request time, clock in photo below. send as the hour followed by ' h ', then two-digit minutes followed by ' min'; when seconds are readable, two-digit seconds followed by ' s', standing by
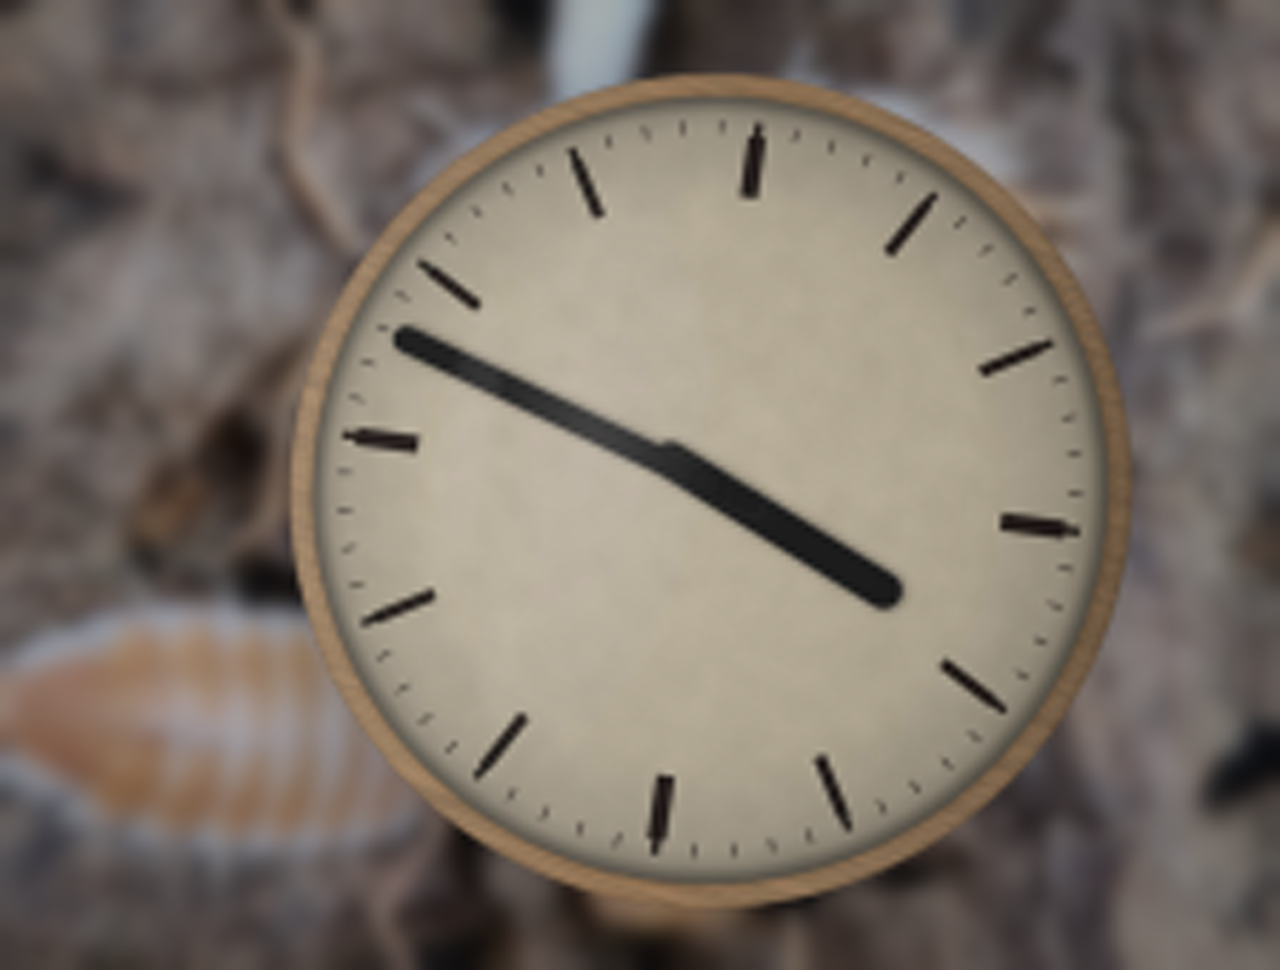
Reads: 3 h 48 min
